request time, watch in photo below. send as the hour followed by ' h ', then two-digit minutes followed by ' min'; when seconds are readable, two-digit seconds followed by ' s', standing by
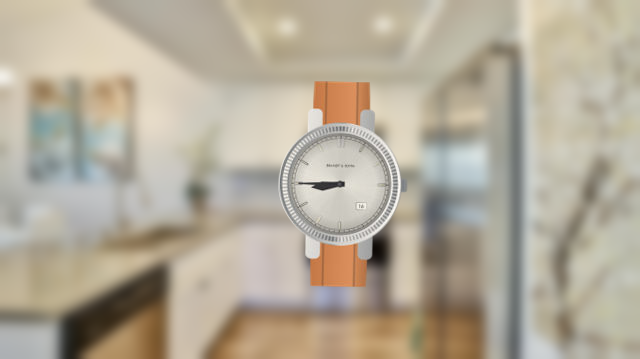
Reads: 8 h 45 min
